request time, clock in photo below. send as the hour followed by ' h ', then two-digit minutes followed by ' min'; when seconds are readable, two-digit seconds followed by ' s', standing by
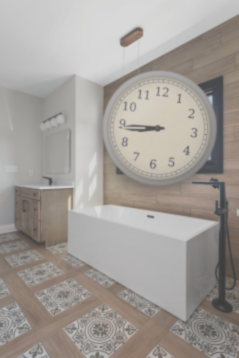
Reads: 8 h 44 min
